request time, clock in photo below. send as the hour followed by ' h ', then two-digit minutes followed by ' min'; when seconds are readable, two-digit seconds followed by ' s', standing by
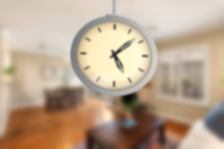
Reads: 5 h 08 min
